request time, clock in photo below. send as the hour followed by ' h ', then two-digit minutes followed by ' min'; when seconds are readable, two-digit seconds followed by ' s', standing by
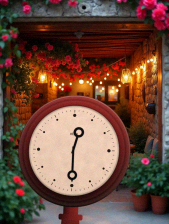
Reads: 12 h 30 min
